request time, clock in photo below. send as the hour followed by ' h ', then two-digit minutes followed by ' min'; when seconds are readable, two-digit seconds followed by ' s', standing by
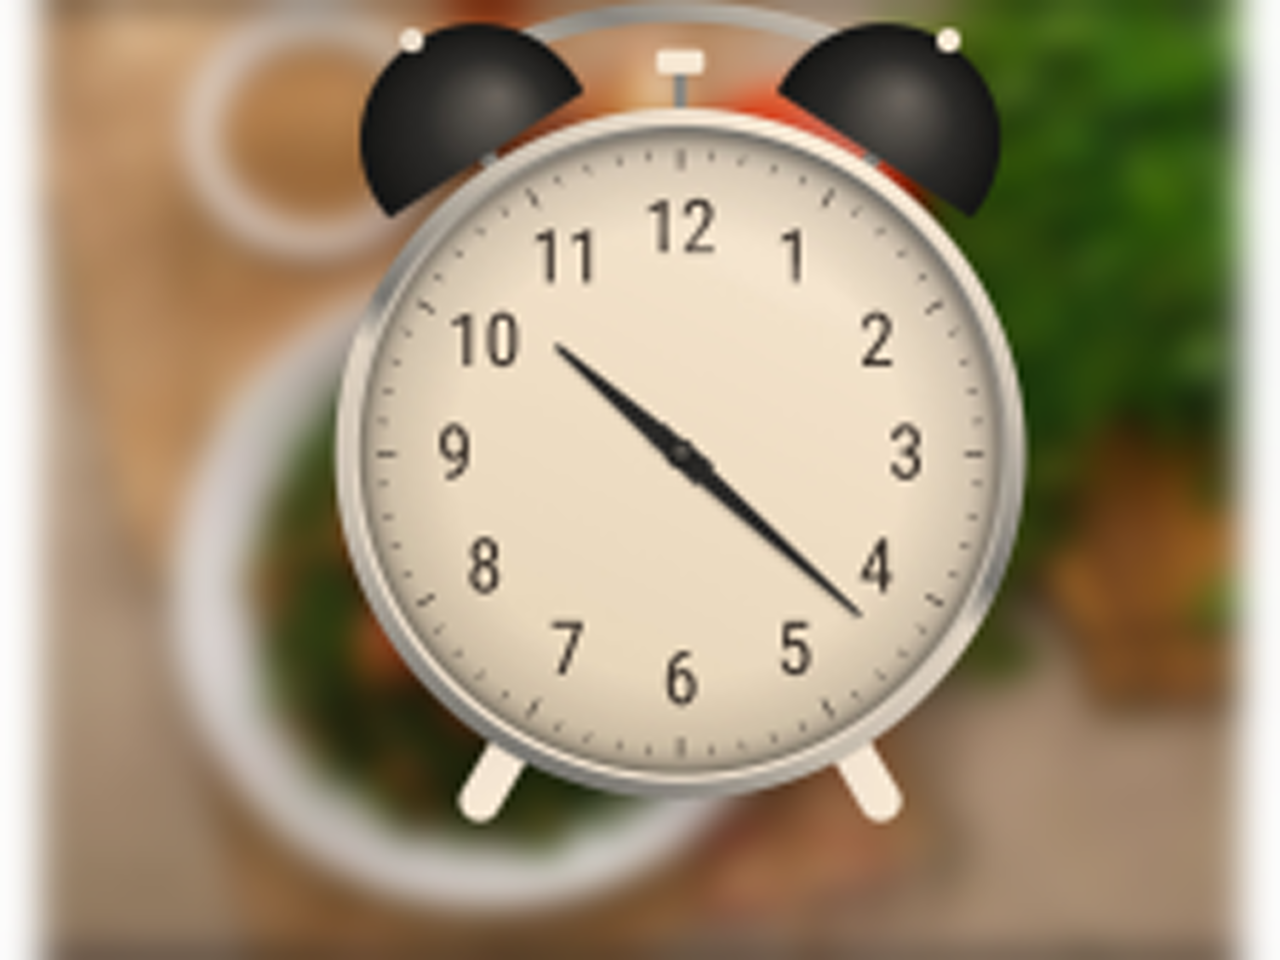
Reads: 10 h 22 min
